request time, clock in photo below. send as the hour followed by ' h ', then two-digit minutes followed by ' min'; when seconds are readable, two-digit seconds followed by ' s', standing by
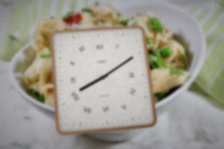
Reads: 8 h 10 min
